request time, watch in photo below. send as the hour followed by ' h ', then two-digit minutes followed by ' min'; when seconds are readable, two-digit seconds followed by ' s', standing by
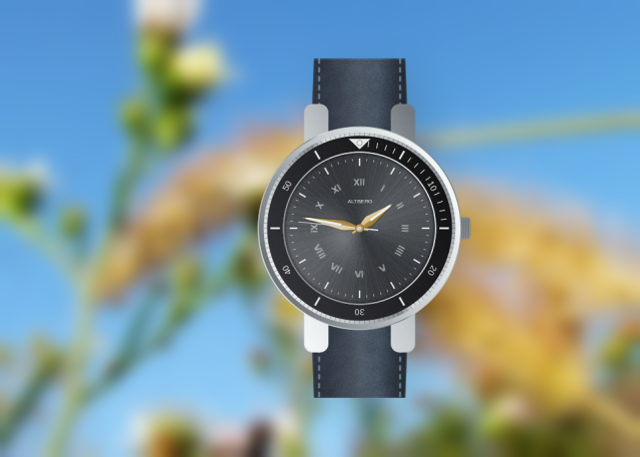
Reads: 1 h 46 min 46 s
